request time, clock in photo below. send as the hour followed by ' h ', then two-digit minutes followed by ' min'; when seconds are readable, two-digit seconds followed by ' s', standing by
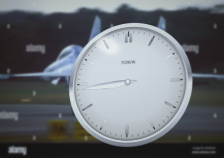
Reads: 8 h 44 min
